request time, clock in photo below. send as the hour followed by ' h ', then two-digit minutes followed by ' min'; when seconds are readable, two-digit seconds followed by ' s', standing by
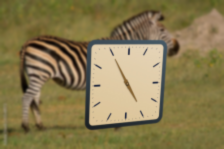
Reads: 4 h 55 min
